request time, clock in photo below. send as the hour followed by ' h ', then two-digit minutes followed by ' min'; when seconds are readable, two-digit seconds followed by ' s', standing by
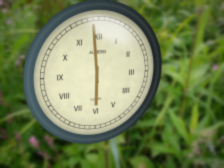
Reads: 5 h 59 min
